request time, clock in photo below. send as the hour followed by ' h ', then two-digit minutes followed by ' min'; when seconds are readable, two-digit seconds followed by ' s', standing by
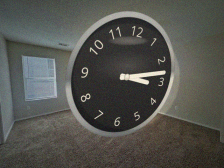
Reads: 3 h 13 min
